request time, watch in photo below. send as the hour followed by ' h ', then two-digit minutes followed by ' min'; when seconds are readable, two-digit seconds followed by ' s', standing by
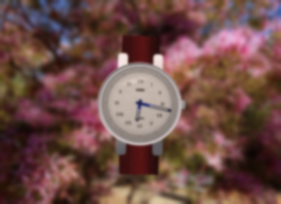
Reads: 6 h 17 min
